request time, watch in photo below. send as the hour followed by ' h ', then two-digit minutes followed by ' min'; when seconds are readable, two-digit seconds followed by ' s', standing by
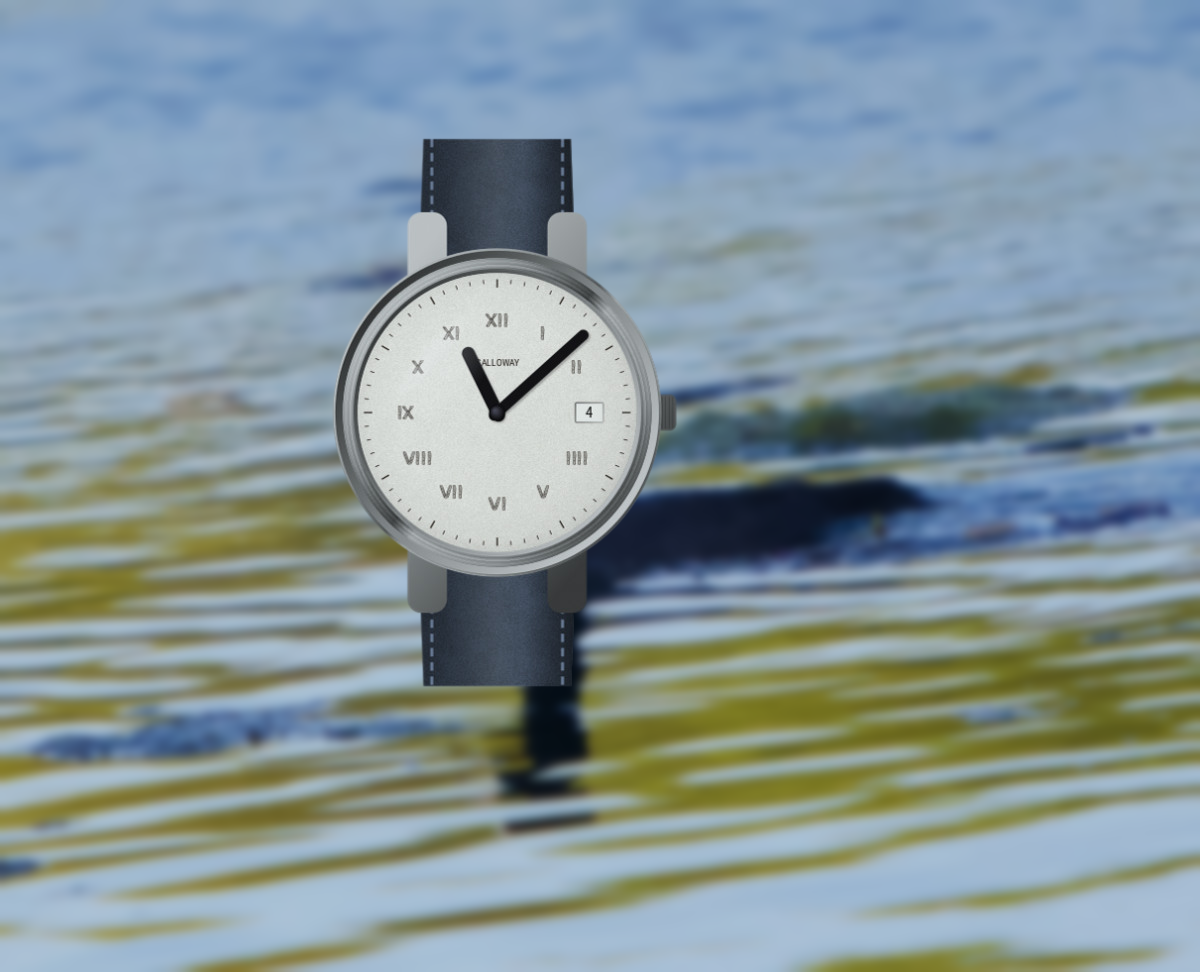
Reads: 11 h 08 min
